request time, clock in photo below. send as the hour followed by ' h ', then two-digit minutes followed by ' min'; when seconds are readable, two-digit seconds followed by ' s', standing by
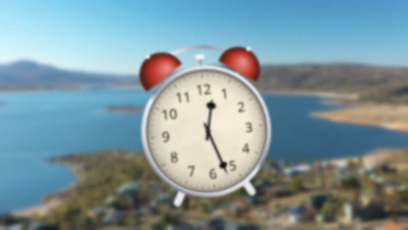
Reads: 12 h 27 min
